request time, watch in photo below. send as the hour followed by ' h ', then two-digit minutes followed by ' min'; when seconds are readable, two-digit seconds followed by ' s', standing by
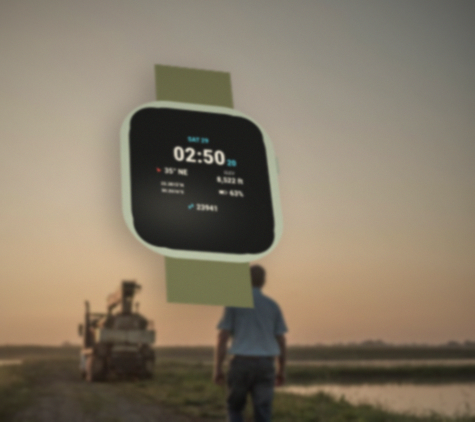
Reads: 2 h 50 min
